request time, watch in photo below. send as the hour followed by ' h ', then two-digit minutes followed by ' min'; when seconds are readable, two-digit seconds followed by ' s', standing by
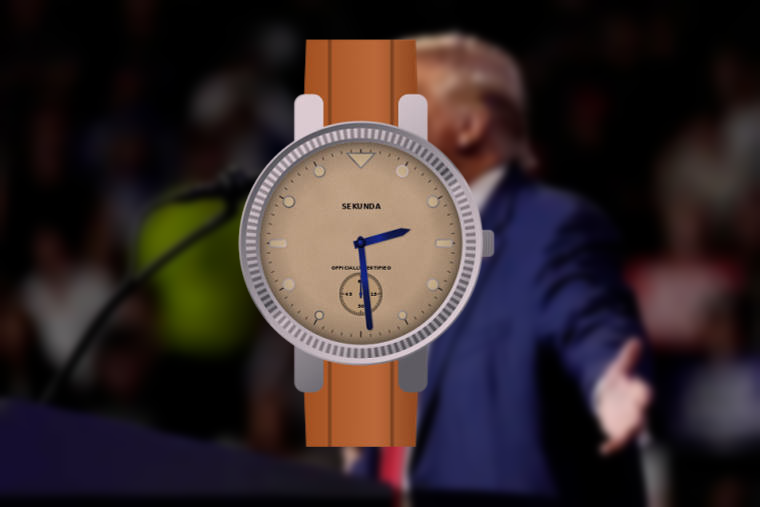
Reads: 2 h 29 min
